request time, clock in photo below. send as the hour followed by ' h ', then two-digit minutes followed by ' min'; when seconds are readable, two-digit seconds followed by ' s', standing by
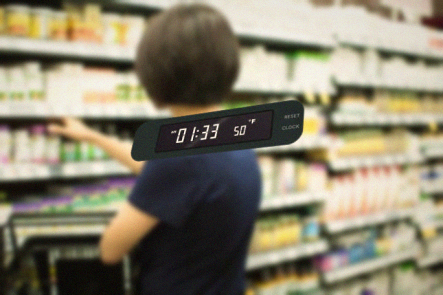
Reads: 1 h 33 min
